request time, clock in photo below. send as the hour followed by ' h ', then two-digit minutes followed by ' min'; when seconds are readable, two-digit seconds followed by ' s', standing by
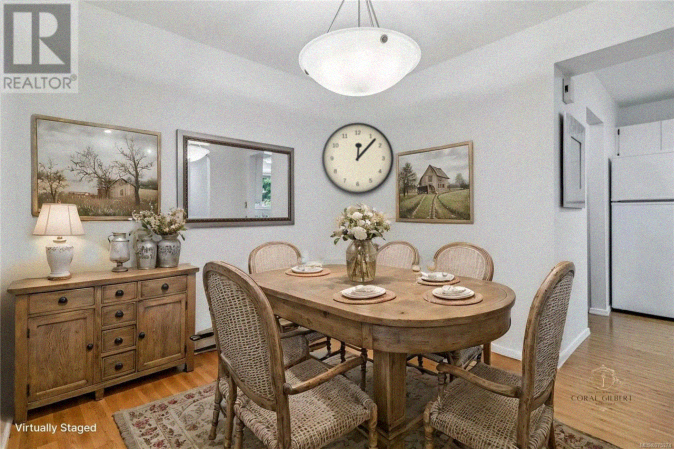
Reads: 12 h 07 min
